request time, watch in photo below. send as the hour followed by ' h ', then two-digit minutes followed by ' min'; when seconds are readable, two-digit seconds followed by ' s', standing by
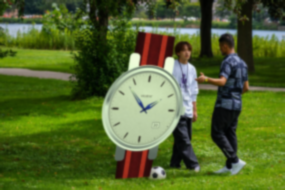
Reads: 1 h 53 min
